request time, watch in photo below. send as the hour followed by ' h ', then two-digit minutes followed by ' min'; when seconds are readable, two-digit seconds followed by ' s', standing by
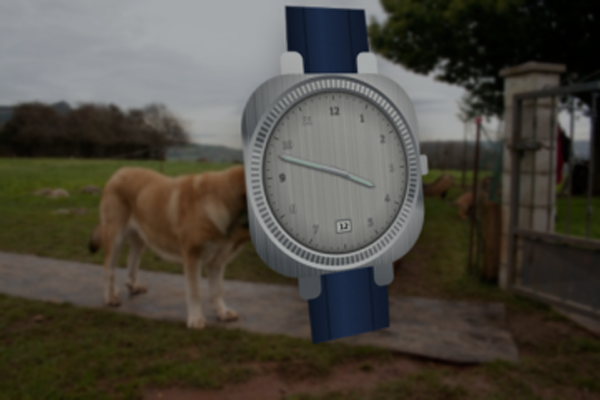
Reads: 3 h 48 min
